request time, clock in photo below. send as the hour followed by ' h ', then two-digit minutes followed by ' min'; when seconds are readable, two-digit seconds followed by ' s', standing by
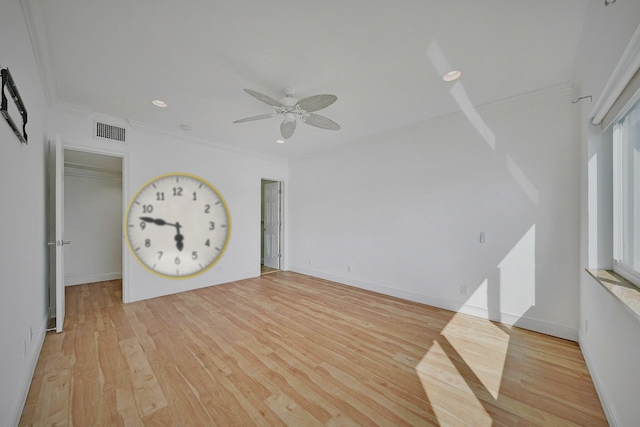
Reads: 5 h 47 min
